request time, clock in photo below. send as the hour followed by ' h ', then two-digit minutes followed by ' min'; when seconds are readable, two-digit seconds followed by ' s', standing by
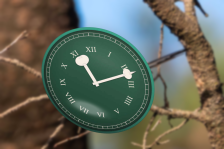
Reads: 11 h 12 min
